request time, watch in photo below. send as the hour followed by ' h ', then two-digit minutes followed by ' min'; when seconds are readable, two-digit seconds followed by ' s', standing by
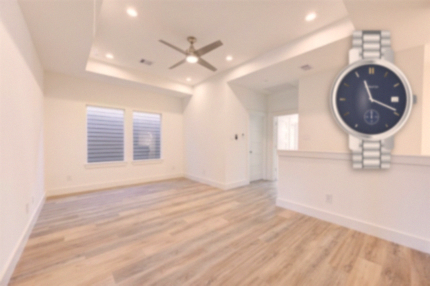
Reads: 11 h 19 min
